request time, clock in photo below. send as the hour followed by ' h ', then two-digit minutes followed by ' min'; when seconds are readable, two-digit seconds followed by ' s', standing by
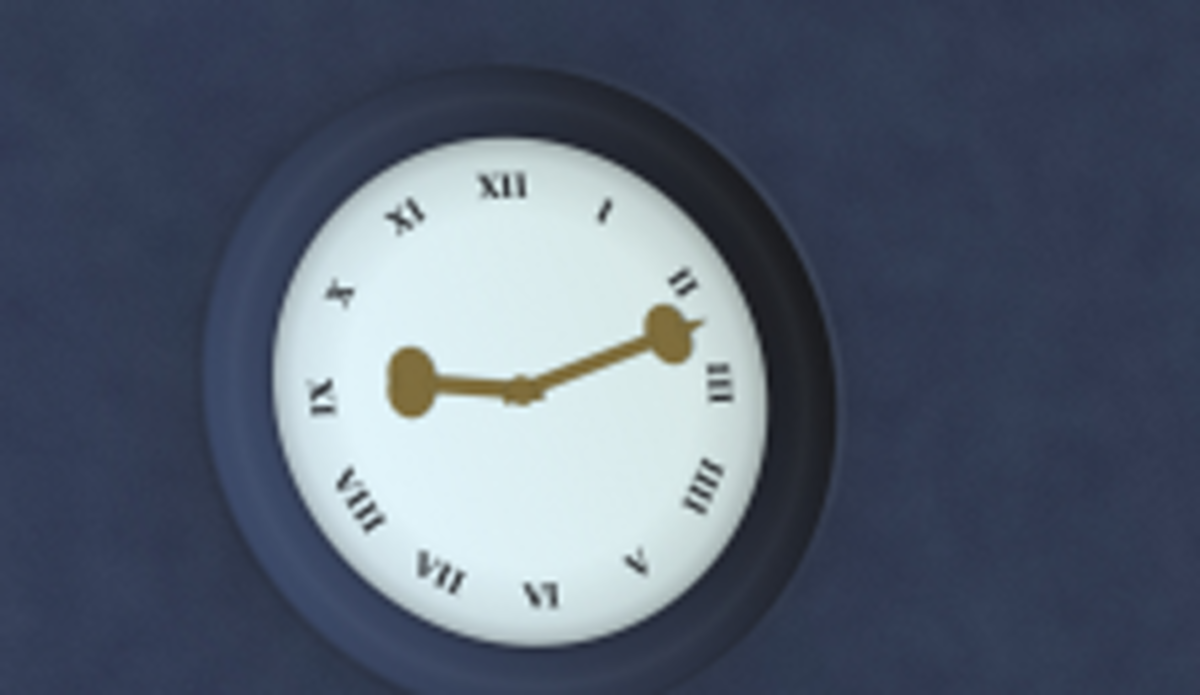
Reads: 9 h 12 min
